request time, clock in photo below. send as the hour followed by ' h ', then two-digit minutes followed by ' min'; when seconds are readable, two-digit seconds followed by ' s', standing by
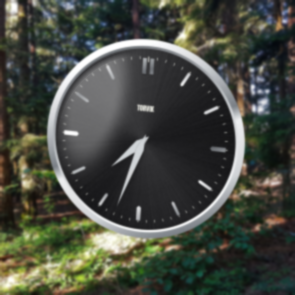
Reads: 7 h 33 min
